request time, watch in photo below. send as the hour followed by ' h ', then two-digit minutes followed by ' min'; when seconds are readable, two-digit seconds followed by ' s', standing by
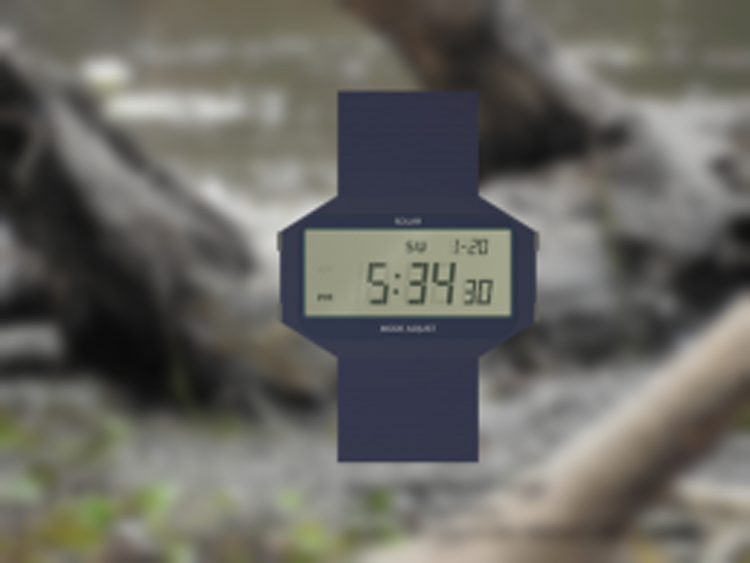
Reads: 5 h 34 min 30 s
